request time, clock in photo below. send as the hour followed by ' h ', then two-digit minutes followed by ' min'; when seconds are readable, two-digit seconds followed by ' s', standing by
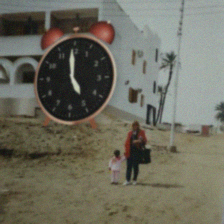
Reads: 4 h 59 min
